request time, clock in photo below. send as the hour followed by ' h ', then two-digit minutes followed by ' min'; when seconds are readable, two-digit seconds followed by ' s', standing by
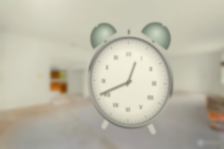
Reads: 12 h 41 min
